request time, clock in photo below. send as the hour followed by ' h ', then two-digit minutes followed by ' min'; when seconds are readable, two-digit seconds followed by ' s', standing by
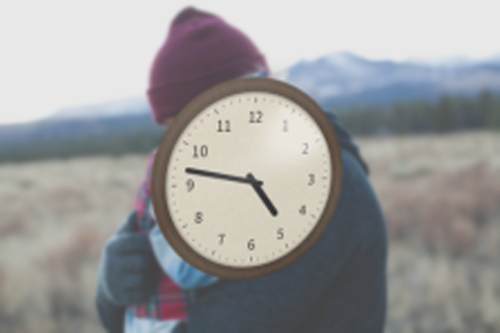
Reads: 4 h 47 min
